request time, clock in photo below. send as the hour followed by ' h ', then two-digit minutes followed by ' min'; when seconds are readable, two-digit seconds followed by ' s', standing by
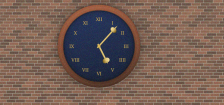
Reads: 5 h 07 min
